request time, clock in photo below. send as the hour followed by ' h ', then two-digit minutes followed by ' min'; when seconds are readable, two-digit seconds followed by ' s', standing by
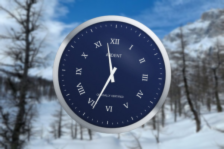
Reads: 11 h 34 min
